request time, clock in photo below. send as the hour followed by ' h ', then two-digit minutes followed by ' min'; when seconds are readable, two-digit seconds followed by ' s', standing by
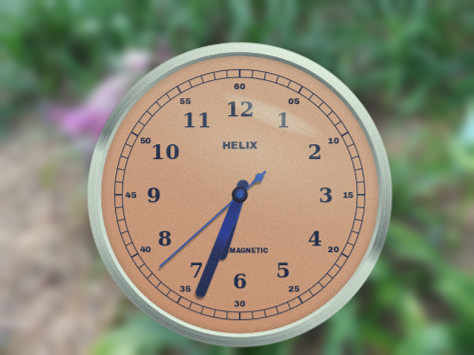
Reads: 6 h 33 min 38 s
